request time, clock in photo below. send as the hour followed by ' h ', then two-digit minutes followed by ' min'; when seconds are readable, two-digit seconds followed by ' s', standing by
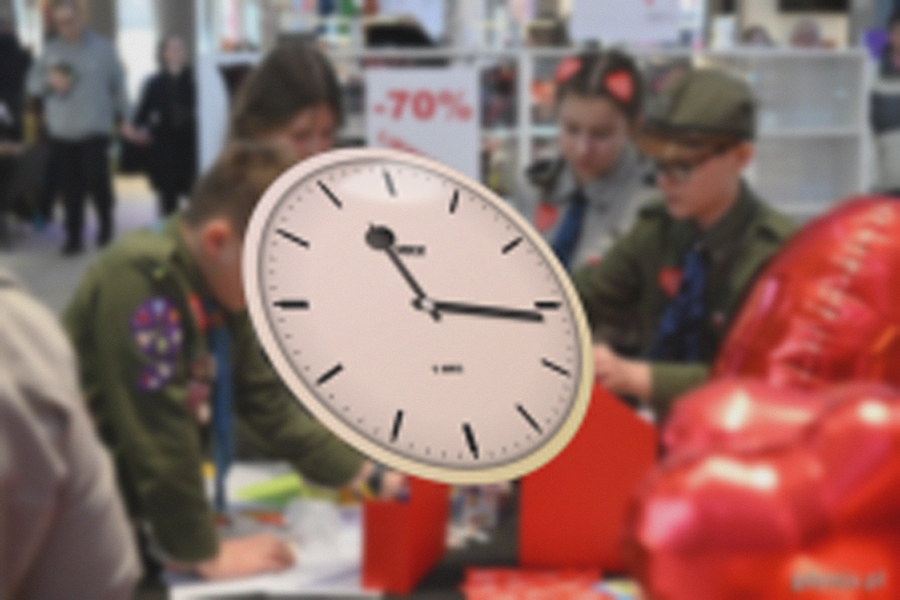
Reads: 11 h 16 min
